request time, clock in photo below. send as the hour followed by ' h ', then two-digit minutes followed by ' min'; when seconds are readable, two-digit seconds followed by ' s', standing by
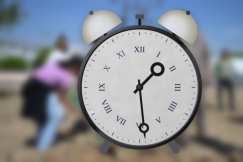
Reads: 1 h 29 min
